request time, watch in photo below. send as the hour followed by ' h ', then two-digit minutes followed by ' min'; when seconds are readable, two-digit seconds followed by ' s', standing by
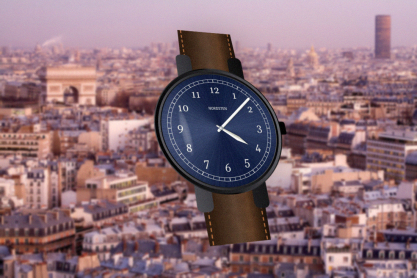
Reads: 4 h 08 min
